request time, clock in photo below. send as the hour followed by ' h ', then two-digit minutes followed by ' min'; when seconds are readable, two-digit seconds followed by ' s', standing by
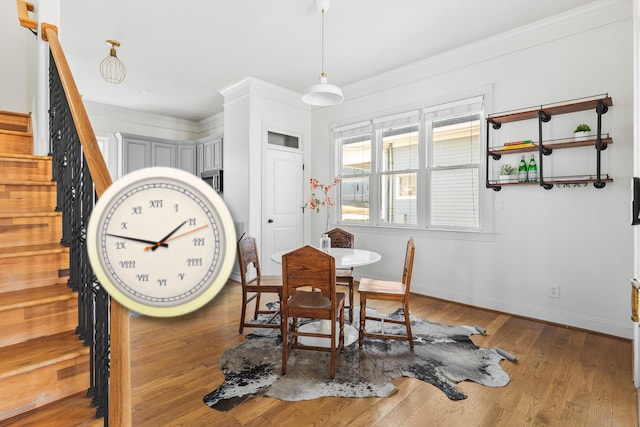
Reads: 1 h 47 min 12 s
